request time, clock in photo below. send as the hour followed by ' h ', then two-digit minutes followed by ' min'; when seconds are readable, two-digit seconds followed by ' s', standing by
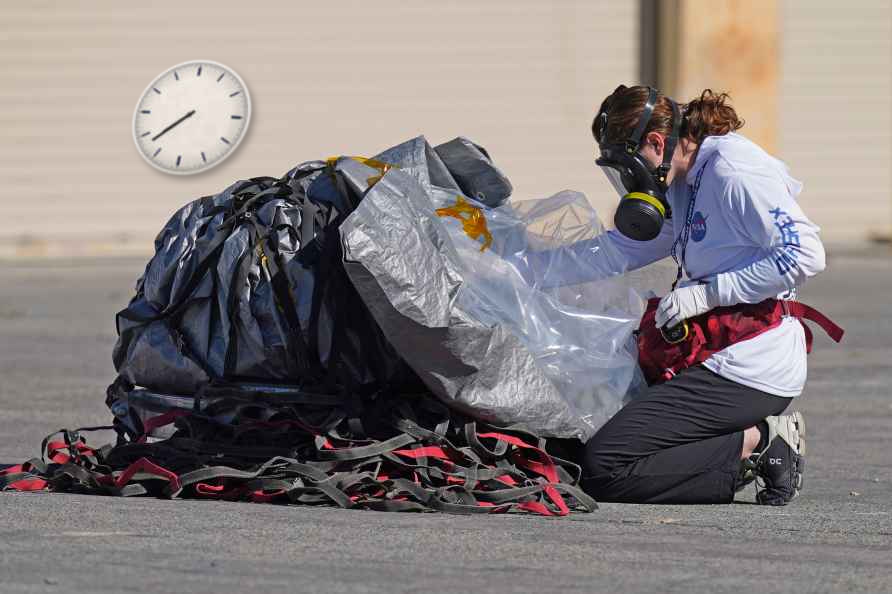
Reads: 7 h 38 min
